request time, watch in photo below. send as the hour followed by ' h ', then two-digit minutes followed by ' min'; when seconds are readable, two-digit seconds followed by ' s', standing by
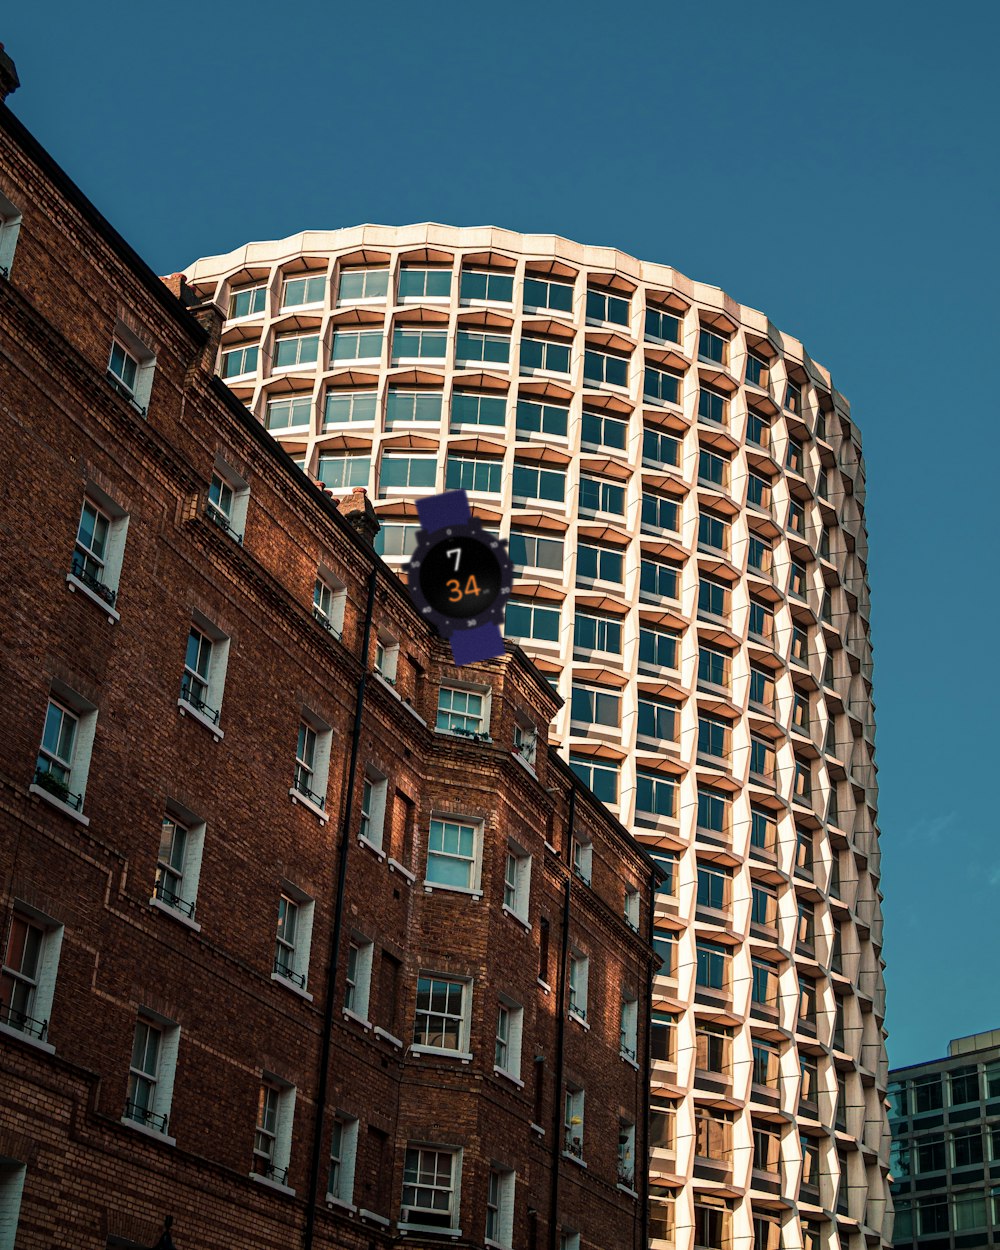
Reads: 7 h 34 min
